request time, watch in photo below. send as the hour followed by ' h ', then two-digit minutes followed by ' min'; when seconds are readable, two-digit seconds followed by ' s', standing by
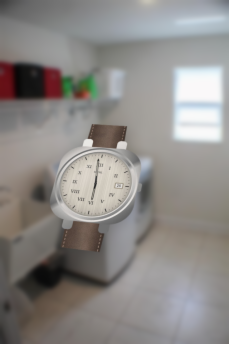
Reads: 5 h 59 min
